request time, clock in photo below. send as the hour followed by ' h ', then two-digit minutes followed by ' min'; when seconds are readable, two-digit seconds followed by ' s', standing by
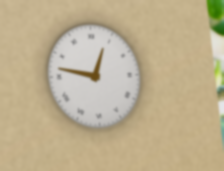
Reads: 12 h 47 min
